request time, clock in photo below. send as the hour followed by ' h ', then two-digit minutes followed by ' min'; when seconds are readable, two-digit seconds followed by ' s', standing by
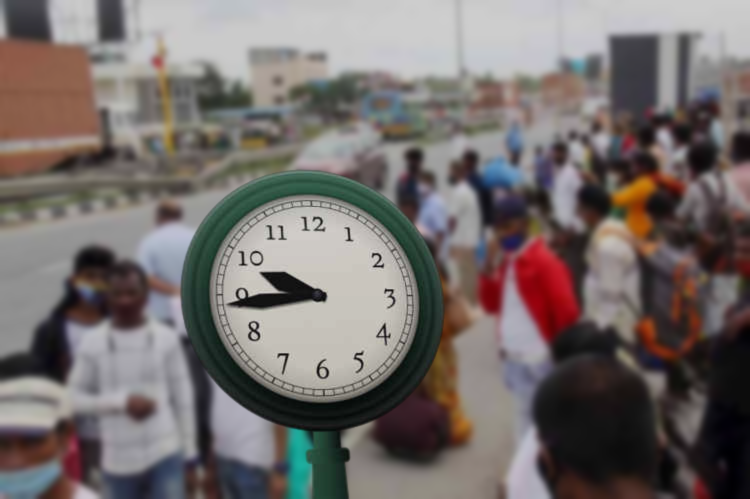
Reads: 9 h 44 min
